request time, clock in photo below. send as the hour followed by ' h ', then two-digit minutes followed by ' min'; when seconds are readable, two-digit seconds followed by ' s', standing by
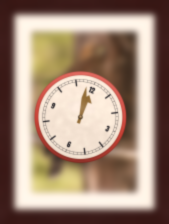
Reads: 11 h 58 min
